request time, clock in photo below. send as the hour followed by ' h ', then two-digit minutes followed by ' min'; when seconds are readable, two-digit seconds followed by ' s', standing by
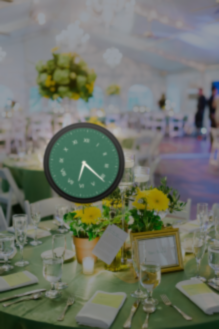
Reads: 6 h 21 min
